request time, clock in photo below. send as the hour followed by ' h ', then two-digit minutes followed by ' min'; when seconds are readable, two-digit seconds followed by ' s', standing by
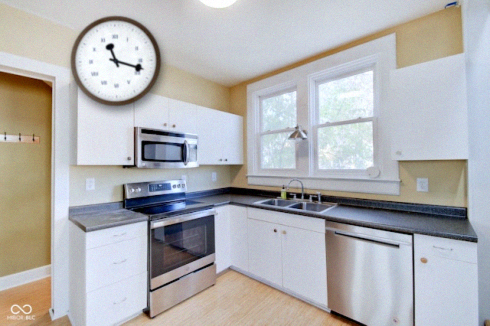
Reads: 11 h 18 min
